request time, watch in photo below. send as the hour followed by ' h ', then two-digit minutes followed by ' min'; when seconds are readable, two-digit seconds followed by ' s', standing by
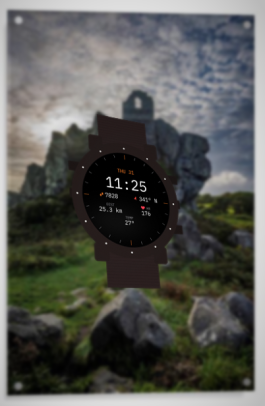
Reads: 11 h 25 min
